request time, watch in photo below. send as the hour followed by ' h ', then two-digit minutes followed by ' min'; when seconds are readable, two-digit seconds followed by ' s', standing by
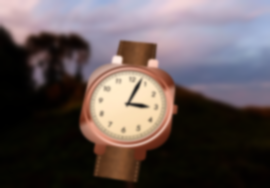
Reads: 3 h 03 min
